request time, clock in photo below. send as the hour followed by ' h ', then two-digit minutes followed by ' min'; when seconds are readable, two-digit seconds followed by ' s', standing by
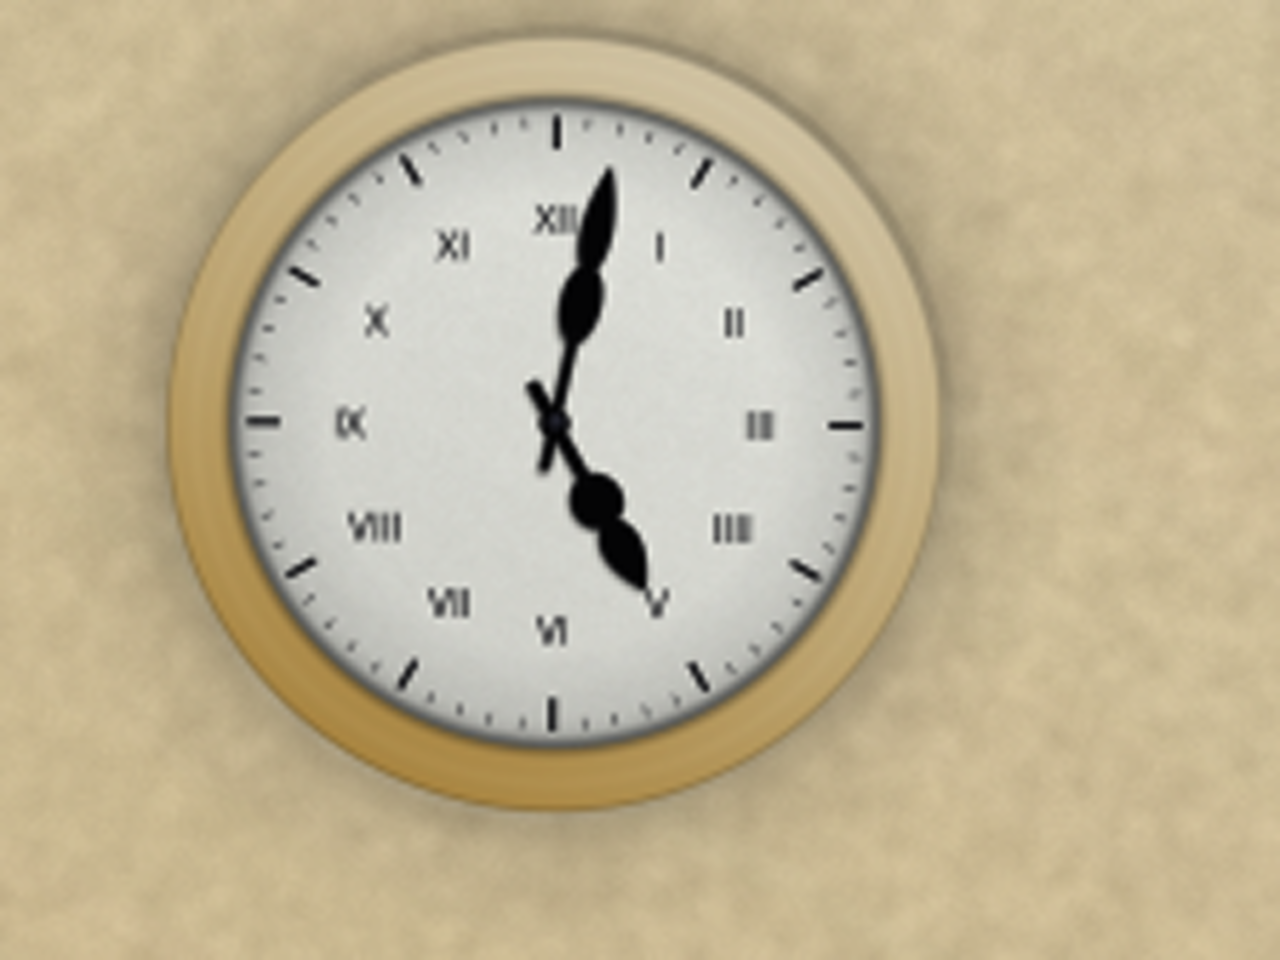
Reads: 5 h 02 min
